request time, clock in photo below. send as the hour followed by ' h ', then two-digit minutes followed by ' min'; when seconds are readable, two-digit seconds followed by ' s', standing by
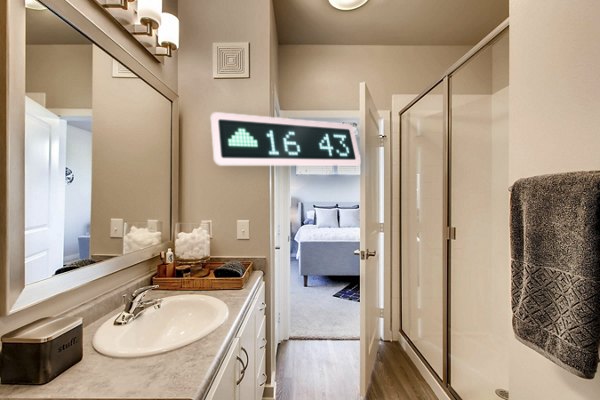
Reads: 16 h 43 min
